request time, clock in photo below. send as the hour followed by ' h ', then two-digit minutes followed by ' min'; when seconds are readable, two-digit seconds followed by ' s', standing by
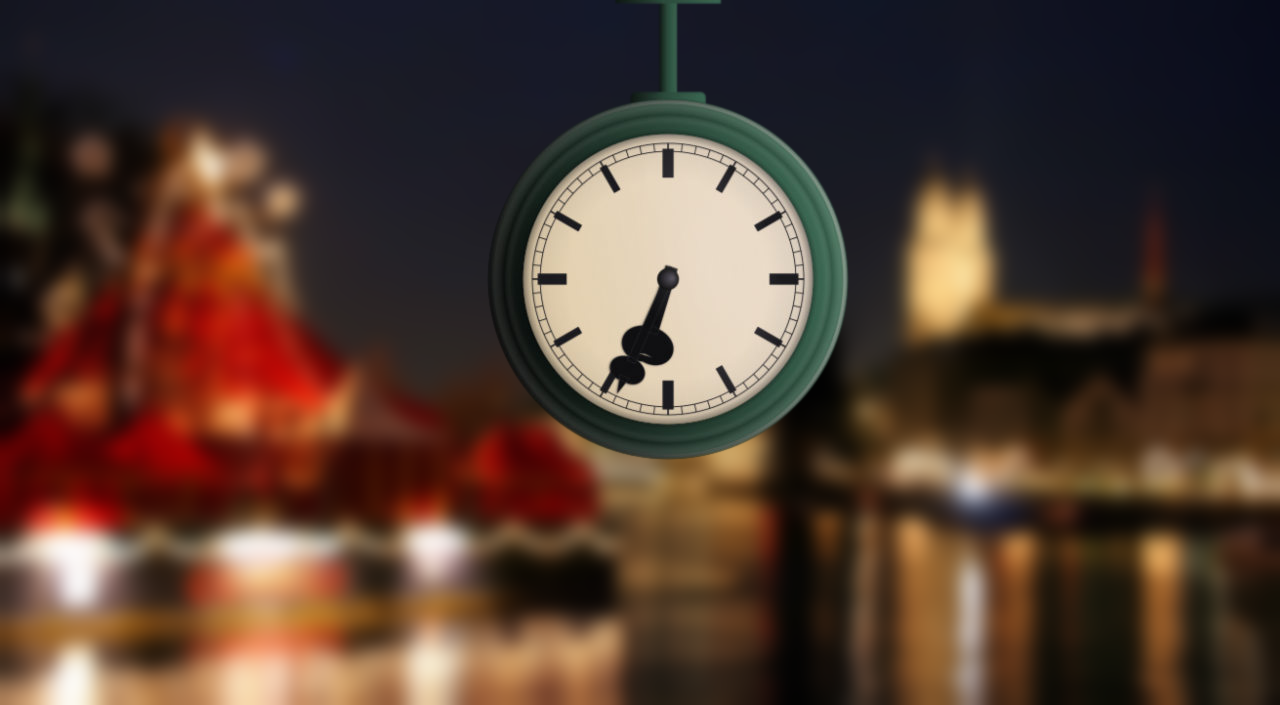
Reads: 6 h 34 min
